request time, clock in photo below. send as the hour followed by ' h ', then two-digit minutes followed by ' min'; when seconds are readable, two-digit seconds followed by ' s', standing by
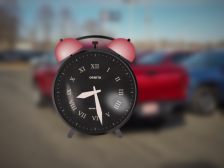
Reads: 8 h 28 min
